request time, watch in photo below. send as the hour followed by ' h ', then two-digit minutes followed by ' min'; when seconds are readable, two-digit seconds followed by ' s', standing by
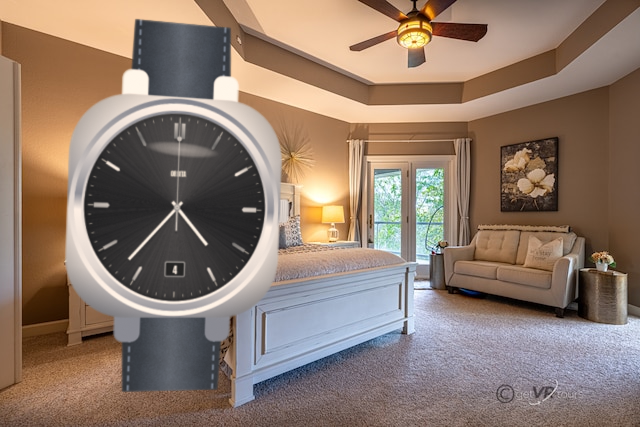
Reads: 4 h 37 min 00 s
